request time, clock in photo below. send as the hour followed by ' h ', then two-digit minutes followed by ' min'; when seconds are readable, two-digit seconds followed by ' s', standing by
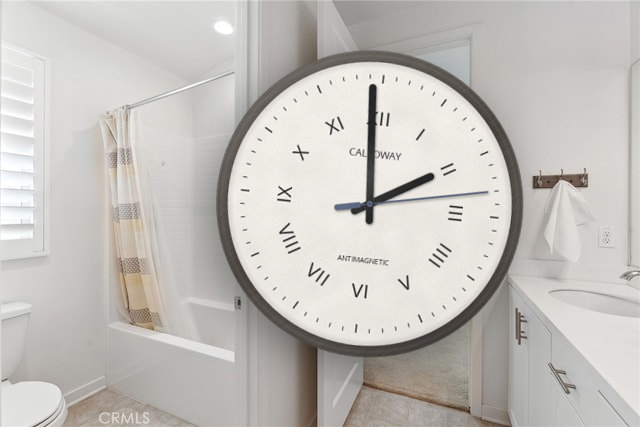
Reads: 1 h 59 min 13 s
